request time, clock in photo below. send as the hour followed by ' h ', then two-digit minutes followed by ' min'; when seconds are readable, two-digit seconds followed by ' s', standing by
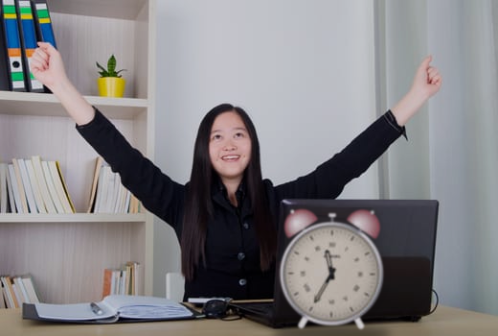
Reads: 11 h 35 min
